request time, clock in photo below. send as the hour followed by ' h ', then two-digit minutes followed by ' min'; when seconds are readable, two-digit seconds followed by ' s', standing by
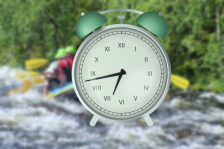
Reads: 6 h 43 min
